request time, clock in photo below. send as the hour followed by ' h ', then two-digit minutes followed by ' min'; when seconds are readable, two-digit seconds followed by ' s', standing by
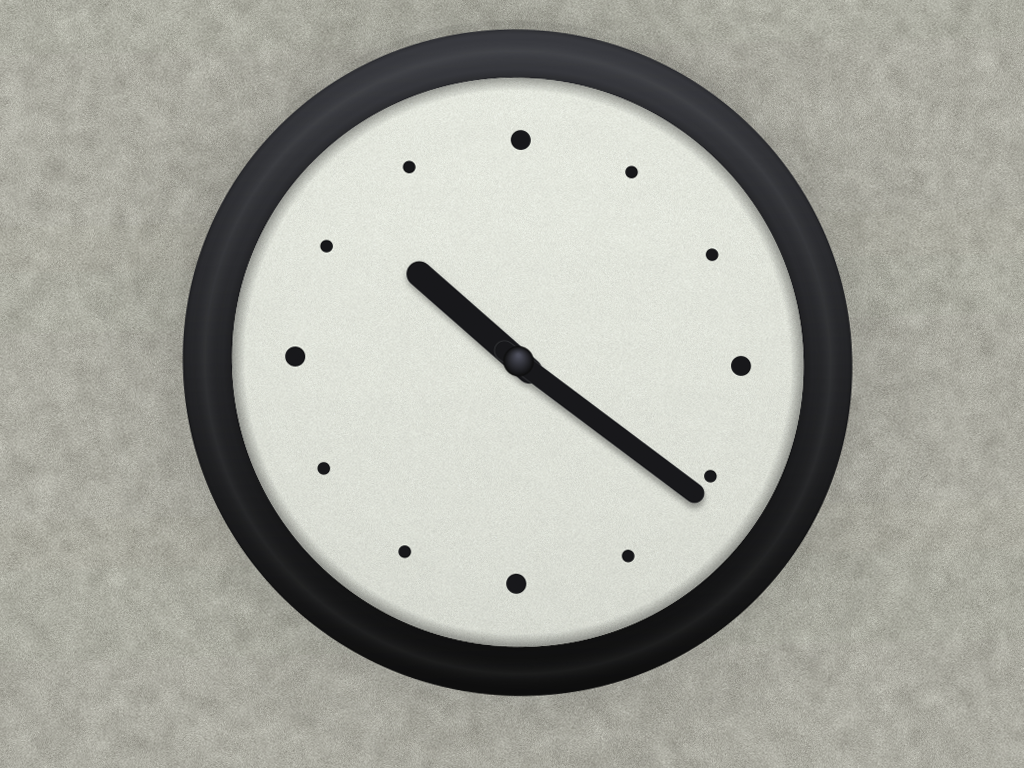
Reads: 10 h 21 min
